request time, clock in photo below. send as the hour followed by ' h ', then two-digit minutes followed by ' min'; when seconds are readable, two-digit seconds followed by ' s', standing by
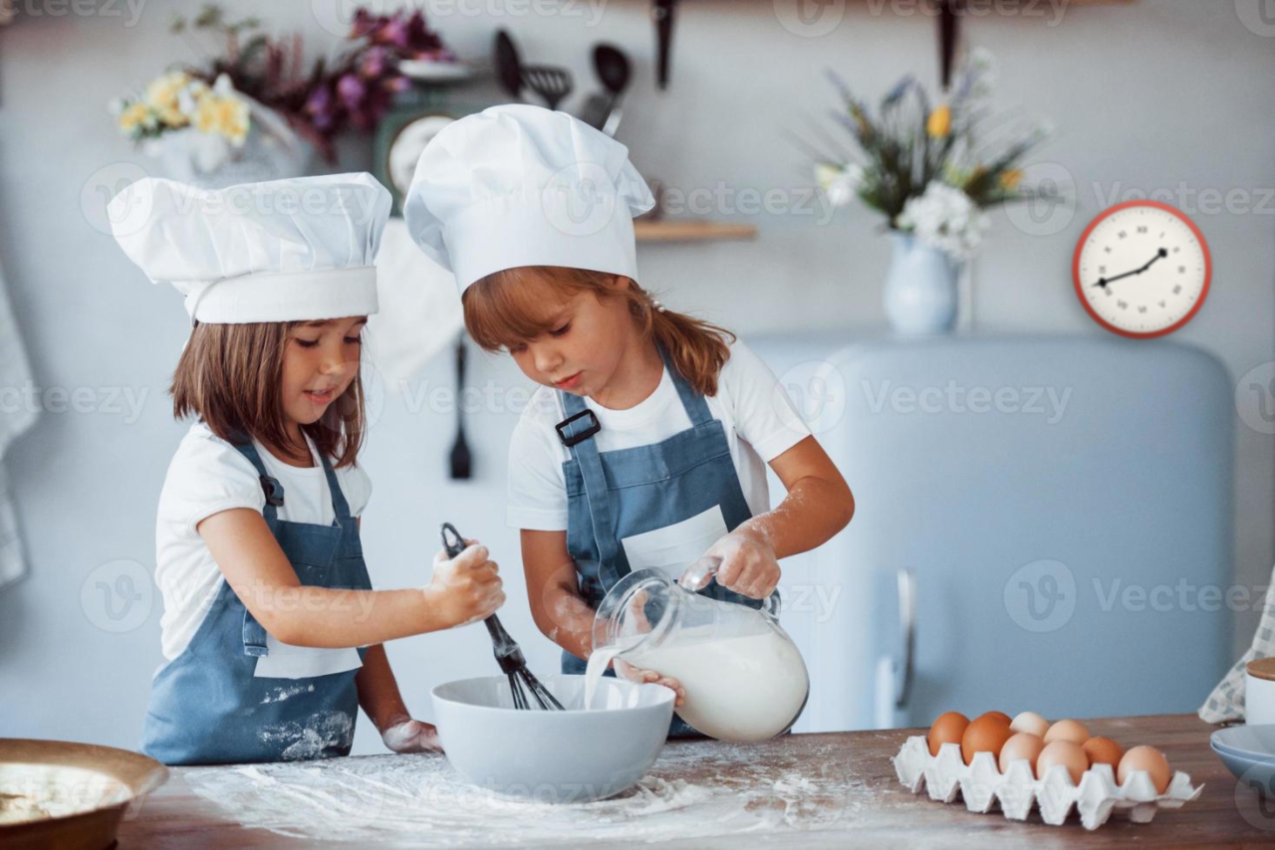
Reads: 1 h 42 min
